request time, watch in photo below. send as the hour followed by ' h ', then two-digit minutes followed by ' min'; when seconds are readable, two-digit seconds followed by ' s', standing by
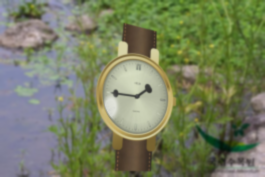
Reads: 1 h 45 min
